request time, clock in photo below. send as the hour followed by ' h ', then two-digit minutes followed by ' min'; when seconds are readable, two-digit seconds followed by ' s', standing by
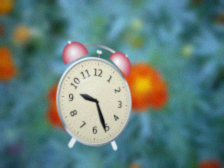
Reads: 9 h 26 min
